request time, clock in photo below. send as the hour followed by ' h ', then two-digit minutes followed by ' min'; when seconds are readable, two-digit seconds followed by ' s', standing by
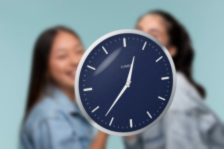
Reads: 12 h 37 min
